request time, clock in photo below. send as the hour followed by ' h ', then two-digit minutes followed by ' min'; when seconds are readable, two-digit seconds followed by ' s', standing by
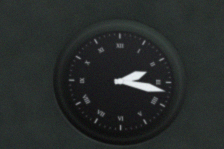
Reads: 2 h 17 min
